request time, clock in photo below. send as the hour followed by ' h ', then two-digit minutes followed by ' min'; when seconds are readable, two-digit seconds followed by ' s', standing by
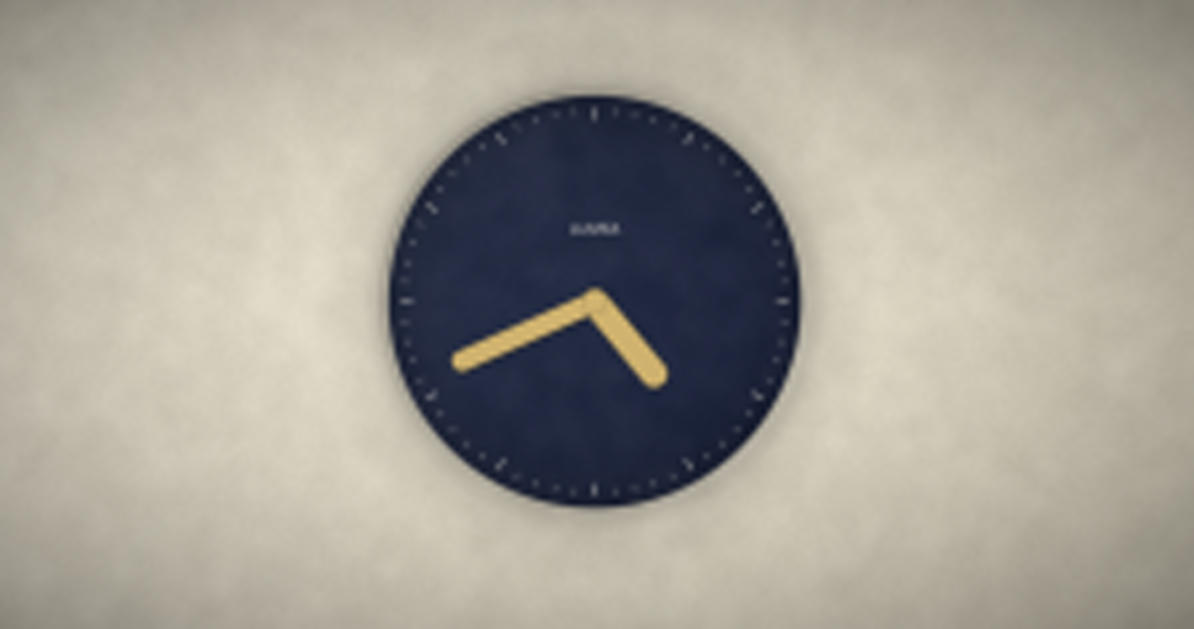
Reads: 4 h 41 min
